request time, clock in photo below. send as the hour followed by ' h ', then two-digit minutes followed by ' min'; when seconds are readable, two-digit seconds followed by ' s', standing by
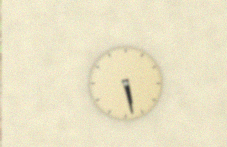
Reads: 5 h 28 min
